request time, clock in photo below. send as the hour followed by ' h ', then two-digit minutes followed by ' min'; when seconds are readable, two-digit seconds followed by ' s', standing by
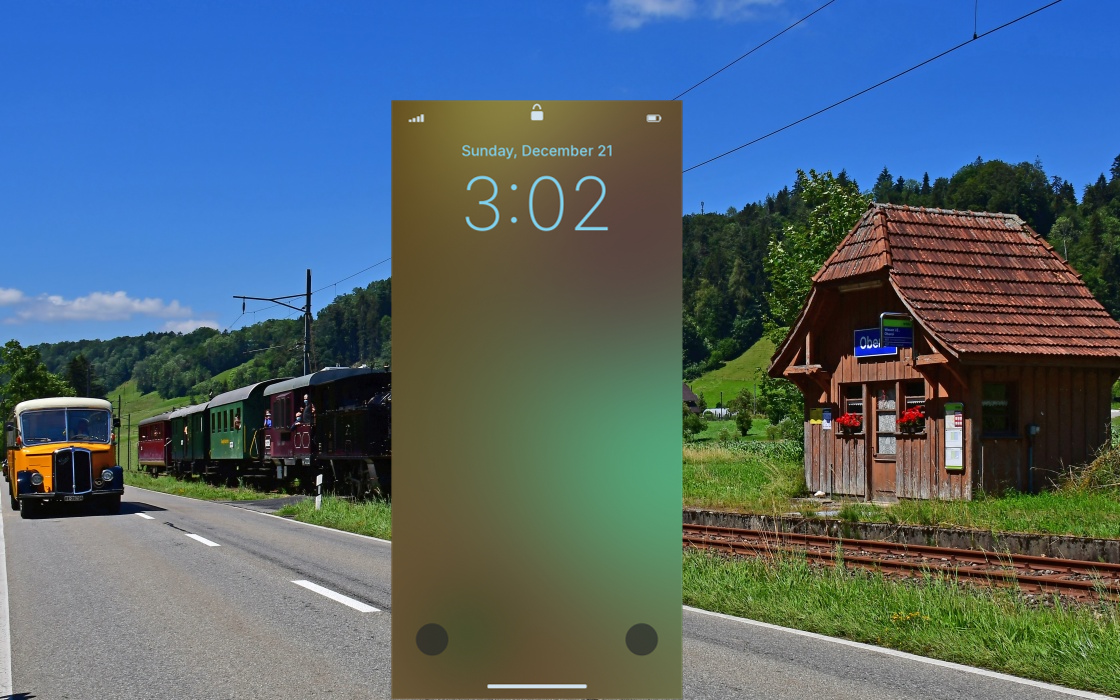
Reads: 3 h 02 min
